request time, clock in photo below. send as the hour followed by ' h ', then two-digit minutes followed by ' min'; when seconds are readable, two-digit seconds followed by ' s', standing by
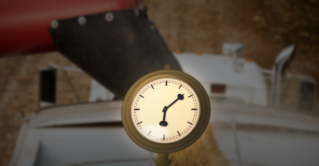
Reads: 6 h 08 min
